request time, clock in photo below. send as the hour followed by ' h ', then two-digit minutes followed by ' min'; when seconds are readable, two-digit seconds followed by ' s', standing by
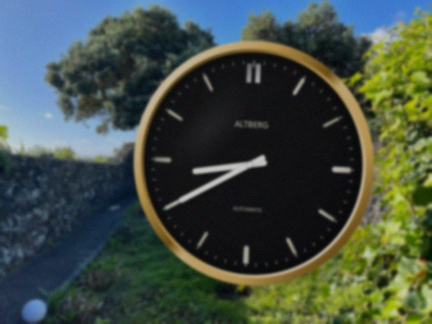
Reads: 8 h 40 min
